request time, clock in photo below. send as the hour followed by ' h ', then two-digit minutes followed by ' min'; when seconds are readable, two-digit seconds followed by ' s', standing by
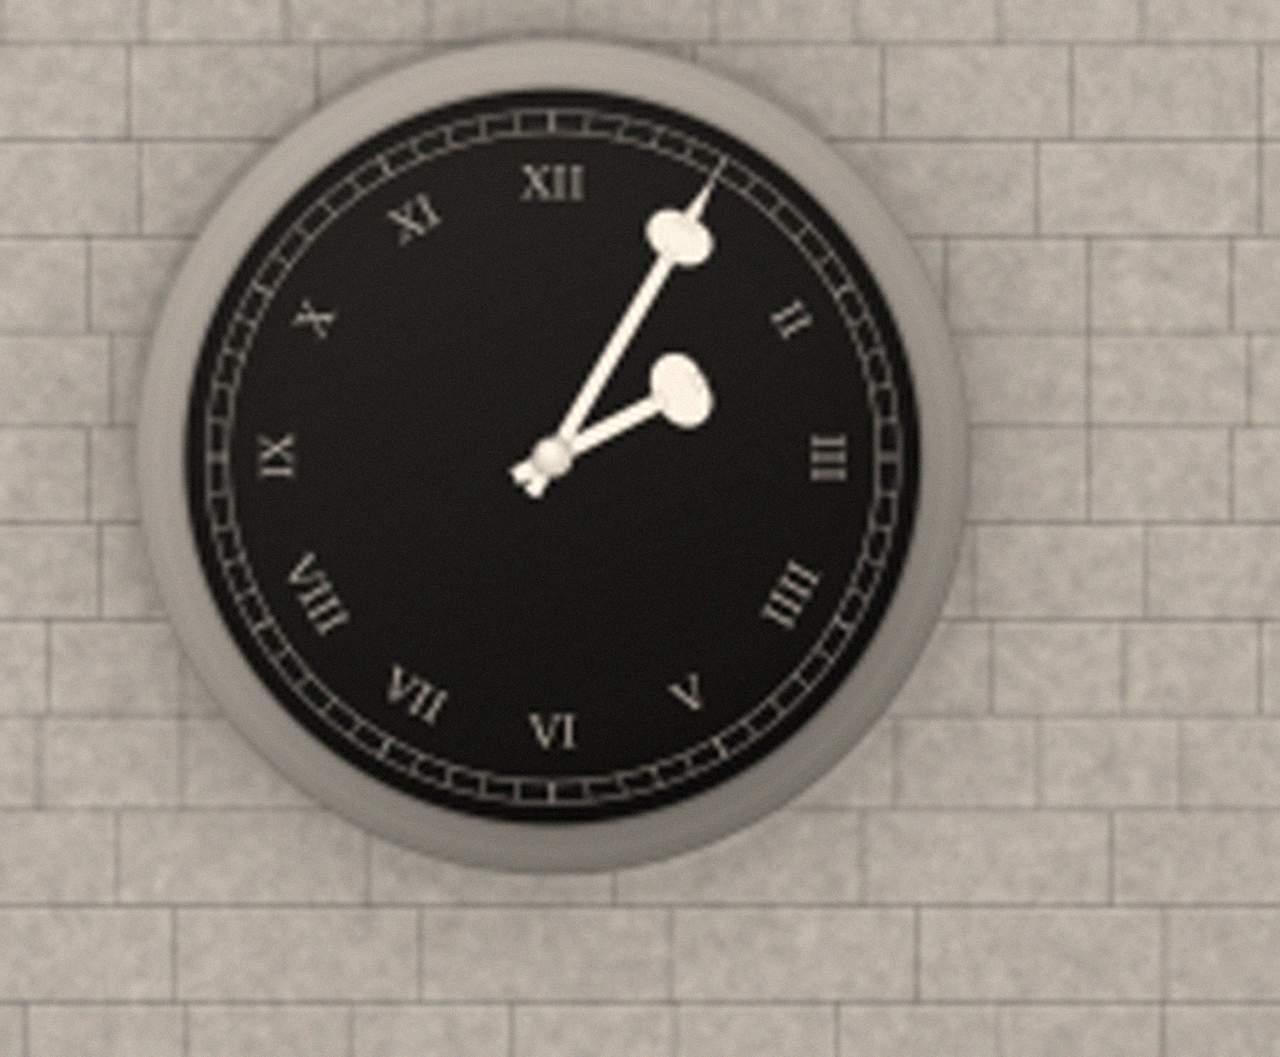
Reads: 2 h 05 min
